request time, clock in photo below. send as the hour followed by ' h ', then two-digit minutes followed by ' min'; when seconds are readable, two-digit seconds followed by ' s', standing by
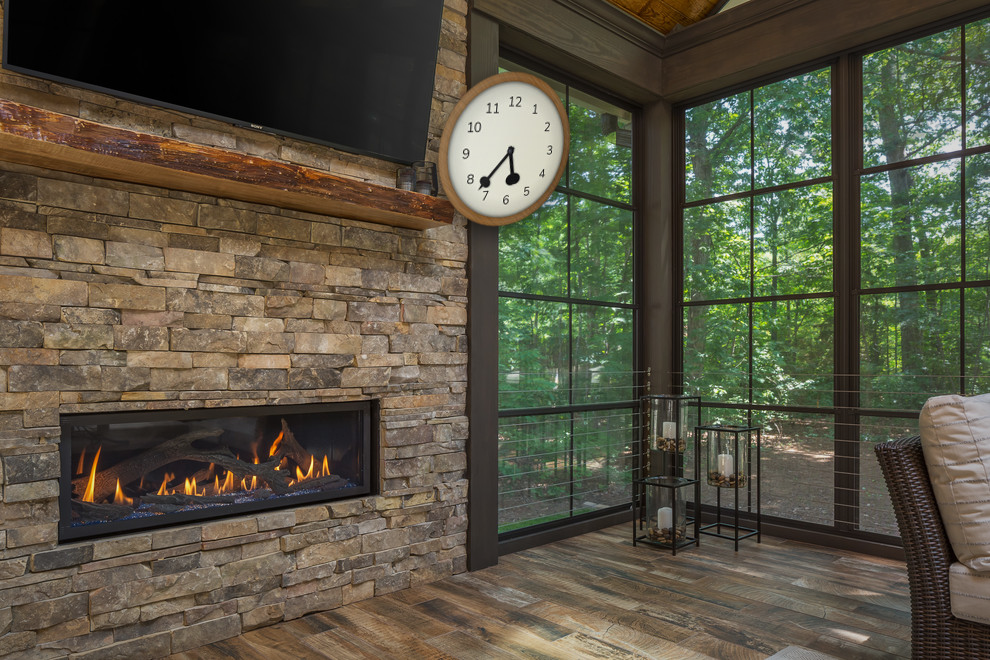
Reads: 5 h 37 min
